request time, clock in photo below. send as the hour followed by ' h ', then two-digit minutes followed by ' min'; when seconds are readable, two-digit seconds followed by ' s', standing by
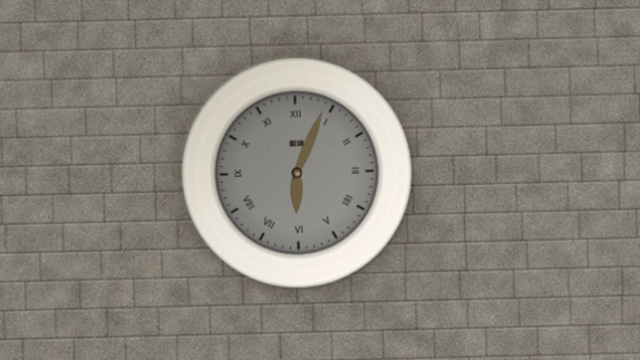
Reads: 6 h 04 min
